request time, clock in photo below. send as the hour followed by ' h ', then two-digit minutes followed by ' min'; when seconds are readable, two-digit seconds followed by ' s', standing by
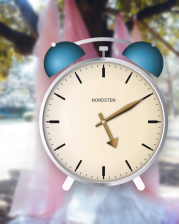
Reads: 5 h 10 min
